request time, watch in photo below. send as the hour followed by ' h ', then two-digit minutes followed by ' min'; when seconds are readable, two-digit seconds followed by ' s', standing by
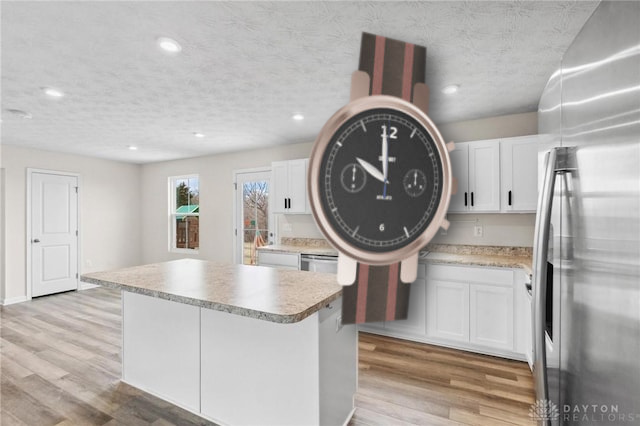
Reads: 9 h 59 min
